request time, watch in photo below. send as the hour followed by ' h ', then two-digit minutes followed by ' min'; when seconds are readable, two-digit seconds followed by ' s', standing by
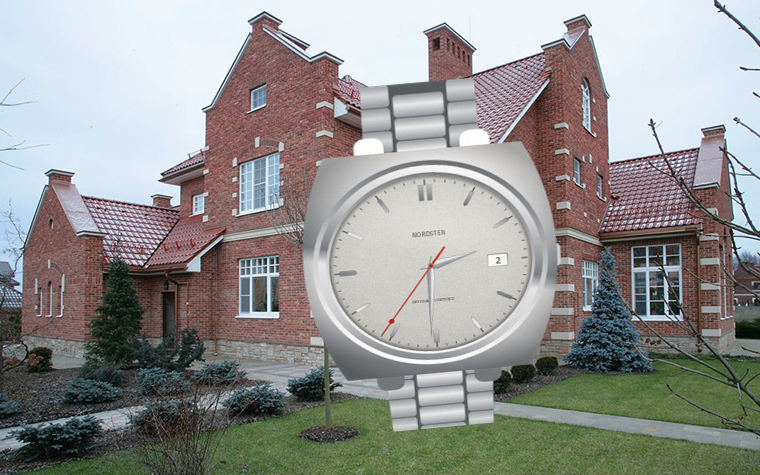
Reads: 2 h 30 min 36 s
